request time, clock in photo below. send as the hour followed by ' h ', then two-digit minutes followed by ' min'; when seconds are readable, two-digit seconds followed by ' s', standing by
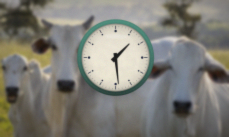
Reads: 1 h 29 min
